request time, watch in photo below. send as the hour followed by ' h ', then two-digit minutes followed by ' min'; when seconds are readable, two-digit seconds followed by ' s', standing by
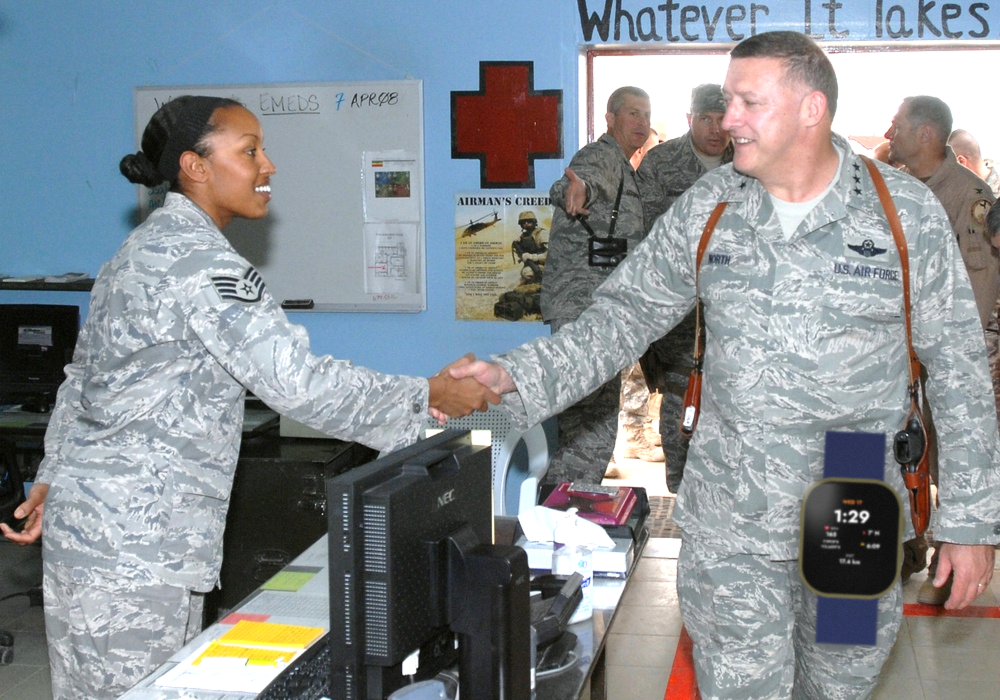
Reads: 1 h 29 min
